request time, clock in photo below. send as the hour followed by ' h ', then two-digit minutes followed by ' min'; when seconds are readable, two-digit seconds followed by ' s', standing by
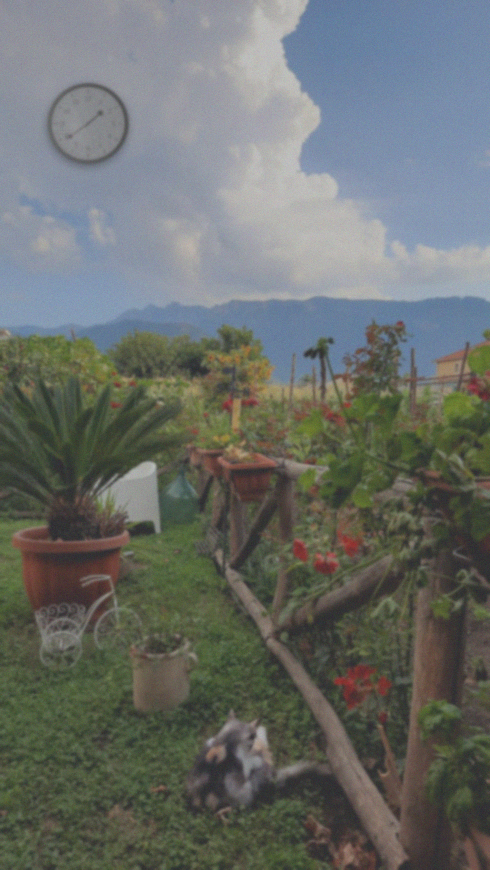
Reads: 1 h 39 min
